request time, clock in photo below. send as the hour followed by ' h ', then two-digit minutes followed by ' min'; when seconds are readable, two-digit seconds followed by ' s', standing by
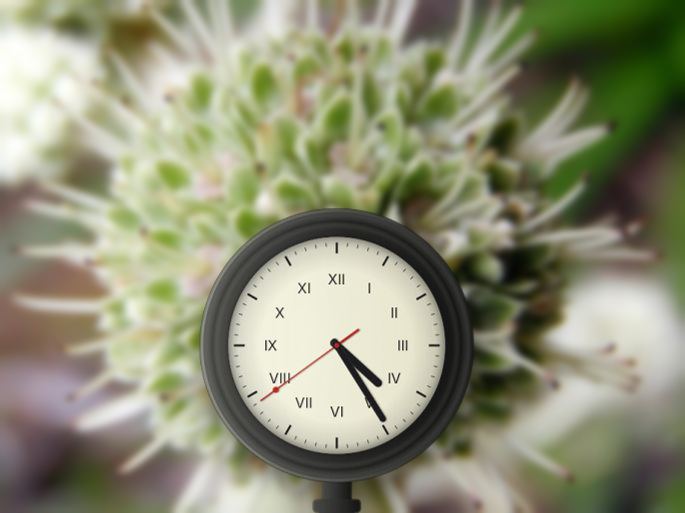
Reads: 4 h 24 min 39 s
